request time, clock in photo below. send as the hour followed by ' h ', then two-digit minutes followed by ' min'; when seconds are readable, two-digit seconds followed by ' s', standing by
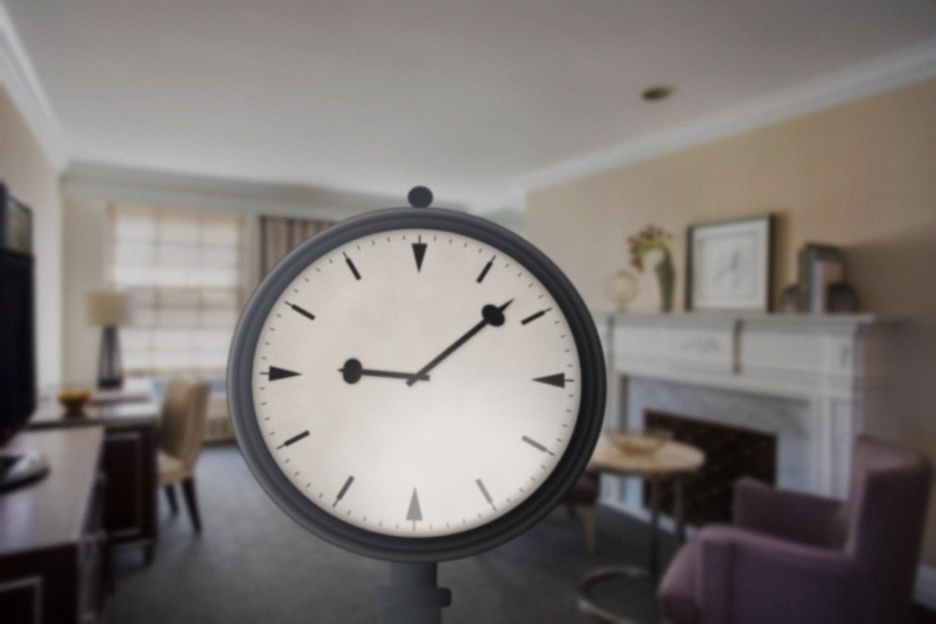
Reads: 9 h 08 min
